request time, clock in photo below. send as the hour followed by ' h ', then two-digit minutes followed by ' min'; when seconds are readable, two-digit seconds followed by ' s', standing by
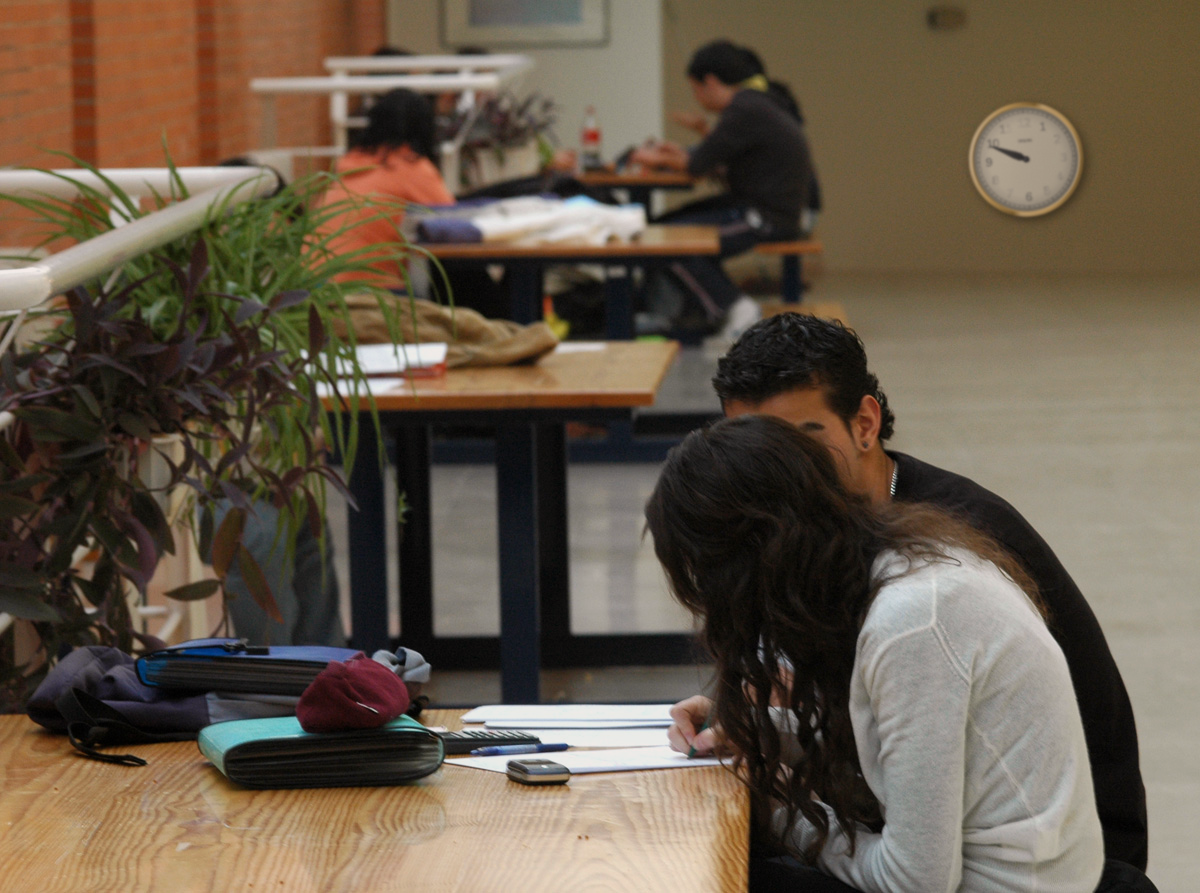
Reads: 9 h 49 min
